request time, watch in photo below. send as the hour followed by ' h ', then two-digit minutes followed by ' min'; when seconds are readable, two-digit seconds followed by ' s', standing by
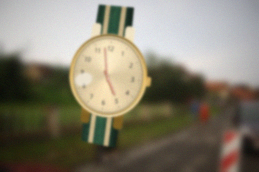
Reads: 4 h 58 min
